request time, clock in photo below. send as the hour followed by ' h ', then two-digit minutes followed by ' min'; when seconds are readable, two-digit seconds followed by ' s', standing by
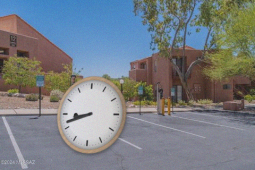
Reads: 8 h 42 min
